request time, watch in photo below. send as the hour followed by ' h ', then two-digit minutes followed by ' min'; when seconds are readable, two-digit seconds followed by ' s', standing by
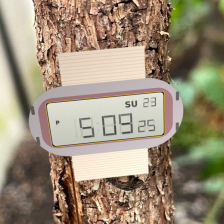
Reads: 5 h 09 min 25 s
